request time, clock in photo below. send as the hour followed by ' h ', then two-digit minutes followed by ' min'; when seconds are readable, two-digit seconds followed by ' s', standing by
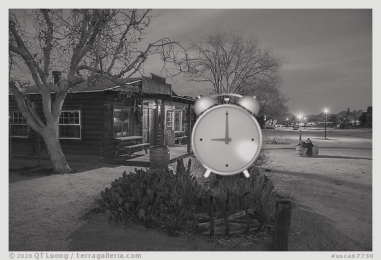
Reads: 9 h 00 min
